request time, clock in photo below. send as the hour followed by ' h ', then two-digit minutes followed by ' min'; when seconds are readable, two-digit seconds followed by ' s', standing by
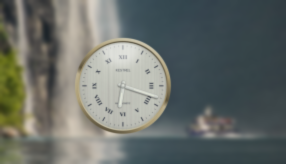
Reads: 6 h 18 min
